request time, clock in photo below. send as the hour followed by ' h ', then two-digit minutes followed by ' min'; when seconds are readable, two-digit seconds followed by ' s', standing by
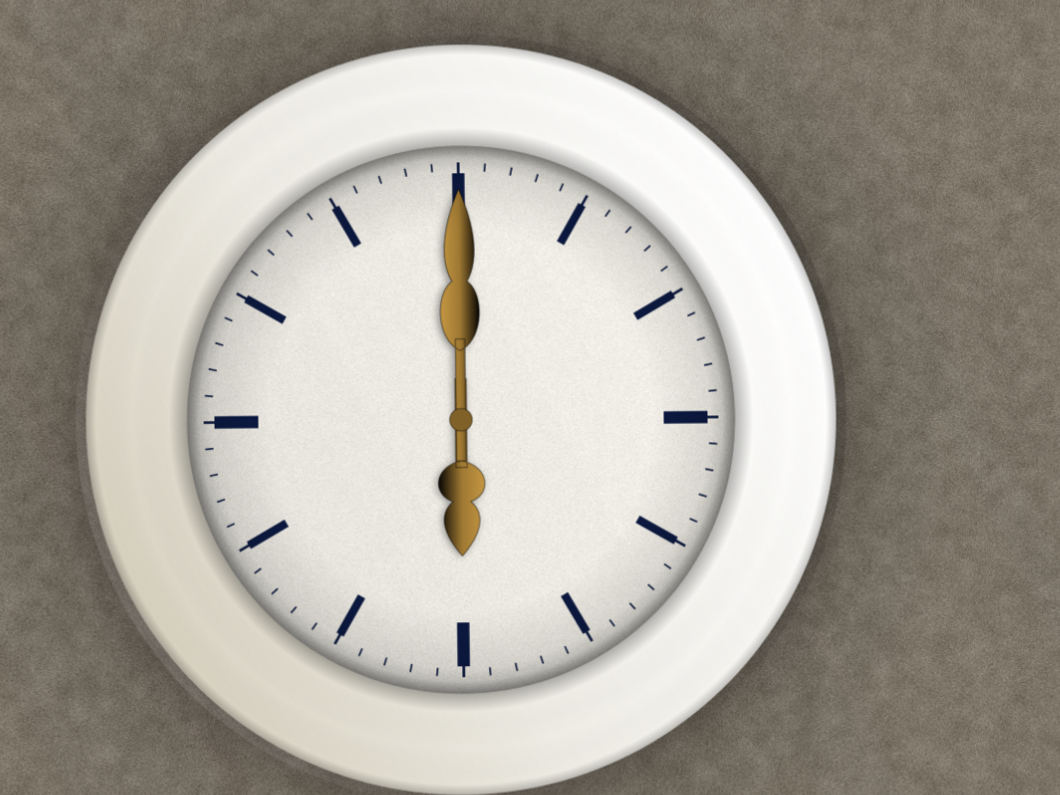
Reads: 6 h 00 min
